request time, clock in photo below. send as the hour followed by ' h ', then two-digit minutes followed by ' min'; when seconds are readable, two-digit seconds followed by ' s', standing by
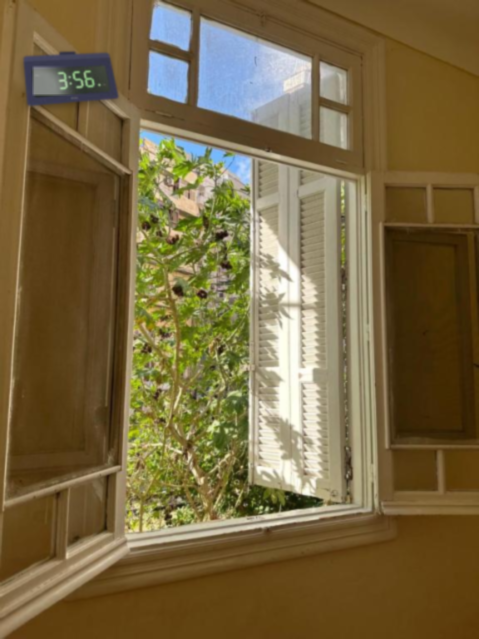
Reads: 3 h 56 min
